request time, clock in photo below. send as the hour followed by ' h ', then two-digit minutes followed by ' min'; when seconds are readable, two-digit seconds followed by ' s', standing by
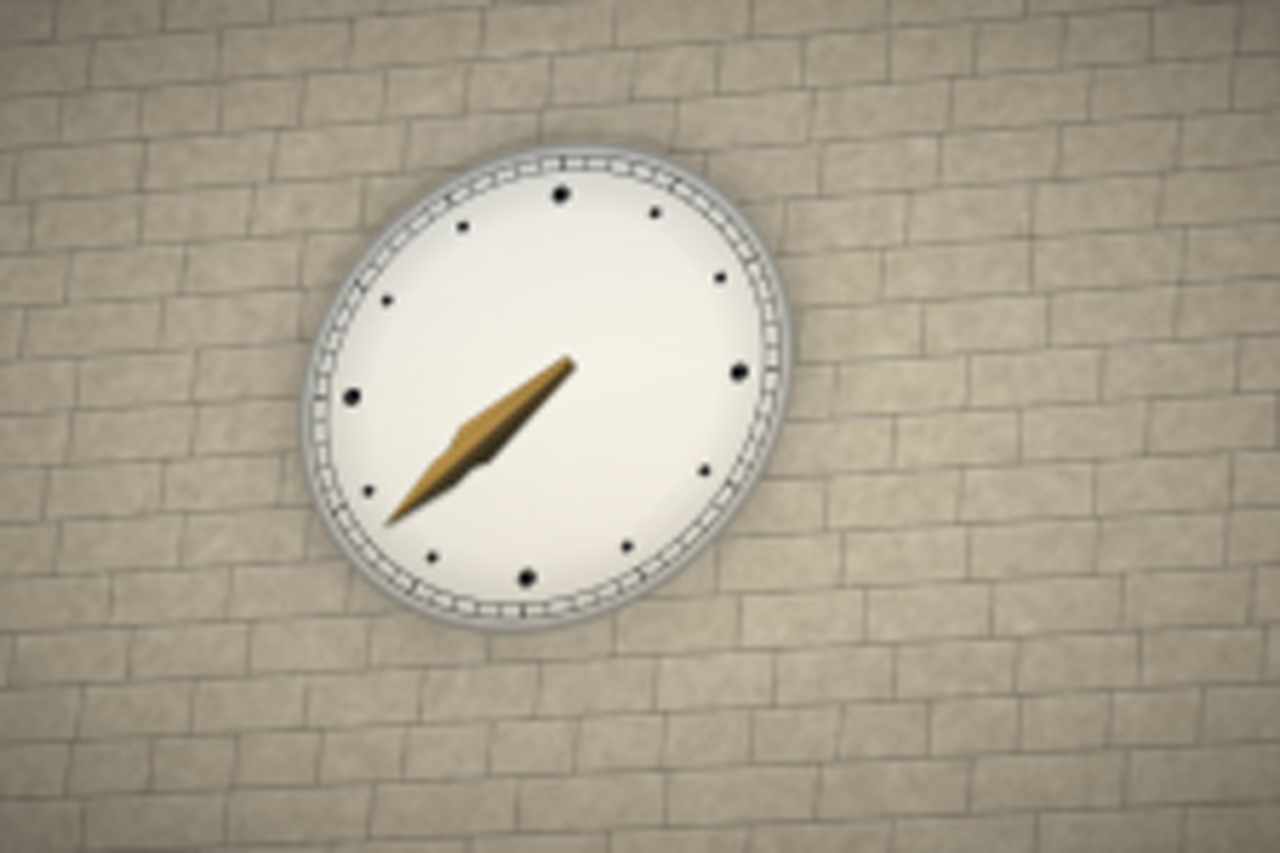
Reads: 7 h 38 min
